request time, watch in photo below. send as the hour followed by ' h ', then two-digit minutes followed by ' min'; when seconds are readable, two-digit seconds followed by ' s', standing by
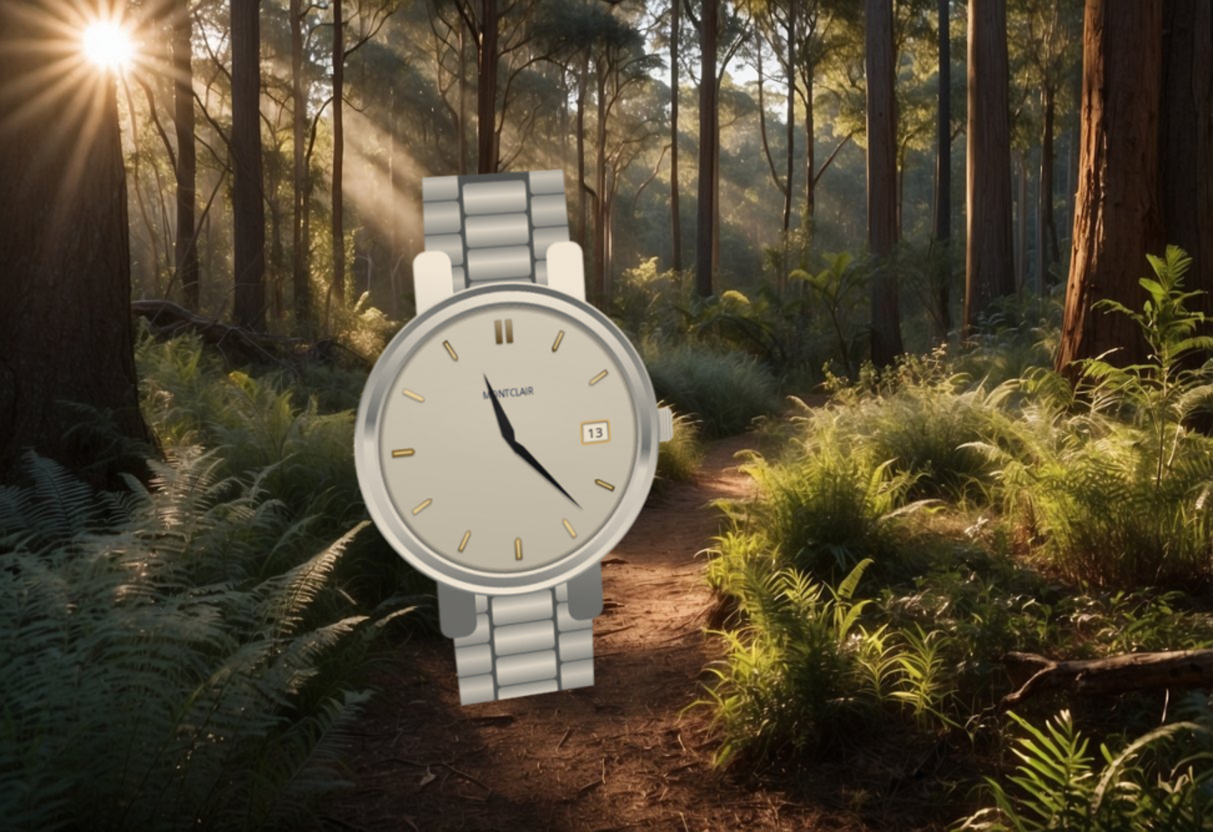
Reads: 11 h 23 min
